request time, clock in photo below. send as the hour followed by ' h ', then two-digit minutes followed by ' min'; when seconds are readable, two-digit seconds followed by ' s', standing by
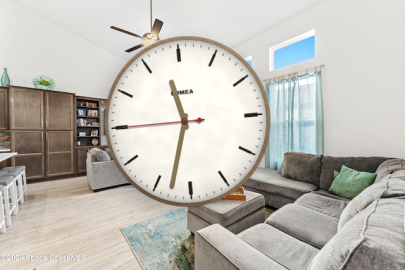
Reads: 11 h 32 min 45 s
